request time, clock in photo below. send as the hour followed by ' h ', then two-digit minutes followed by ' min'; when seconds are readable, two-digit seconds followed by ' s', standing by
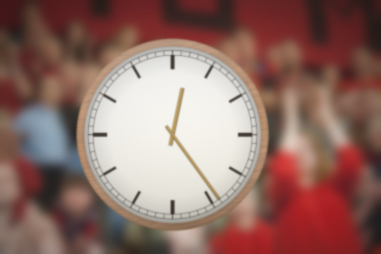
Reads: 12 h 24 min
